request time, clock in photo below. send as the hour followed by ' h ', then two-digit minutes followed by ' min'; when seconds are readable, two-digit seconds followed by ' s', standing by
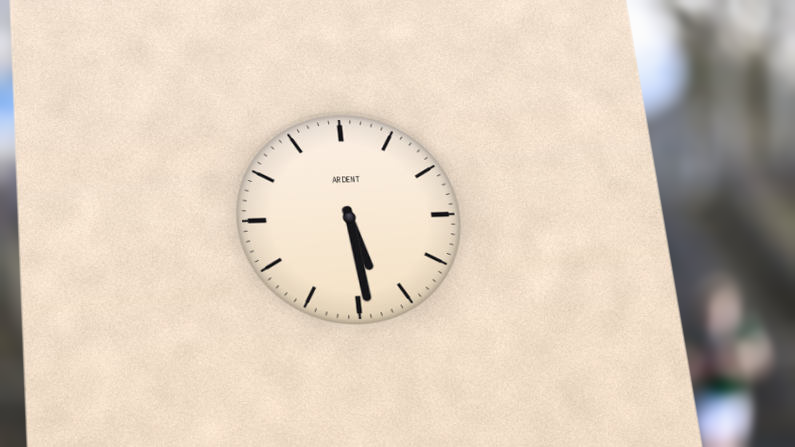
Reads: 5 h 29 min
